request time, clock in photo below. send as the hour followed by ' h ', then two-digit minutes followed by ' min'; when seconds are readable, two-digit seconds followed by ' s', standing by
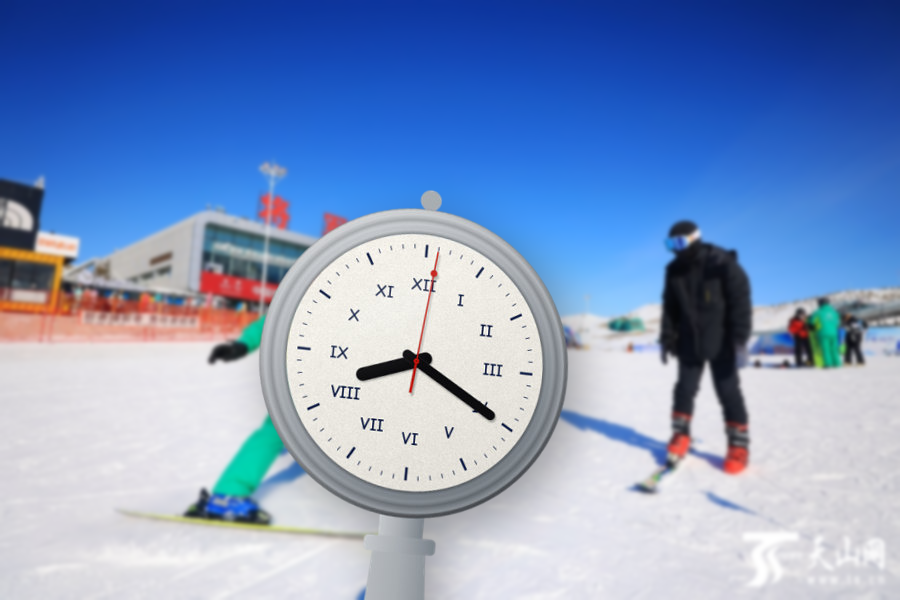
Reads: 8 h 20 min 01 s
